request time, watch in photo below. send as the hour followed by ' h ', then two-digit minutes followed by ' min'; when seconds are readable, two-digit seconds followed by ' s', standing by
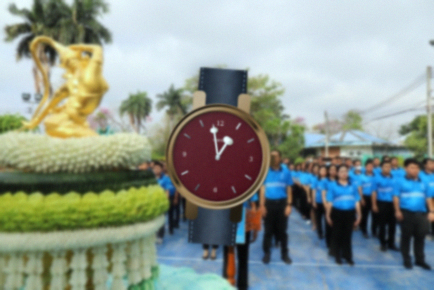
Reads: 12 h 58 min
